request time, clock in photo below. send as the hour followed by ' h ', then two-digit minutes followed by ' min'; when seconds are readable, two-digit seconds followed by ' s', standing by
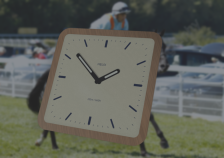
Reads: 1 h 52 min
